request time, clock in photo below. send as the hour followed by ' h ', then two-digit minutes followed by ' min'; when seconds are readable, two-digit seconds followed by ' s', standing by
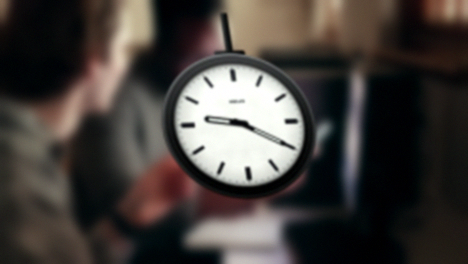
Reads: 9 h 20 min
